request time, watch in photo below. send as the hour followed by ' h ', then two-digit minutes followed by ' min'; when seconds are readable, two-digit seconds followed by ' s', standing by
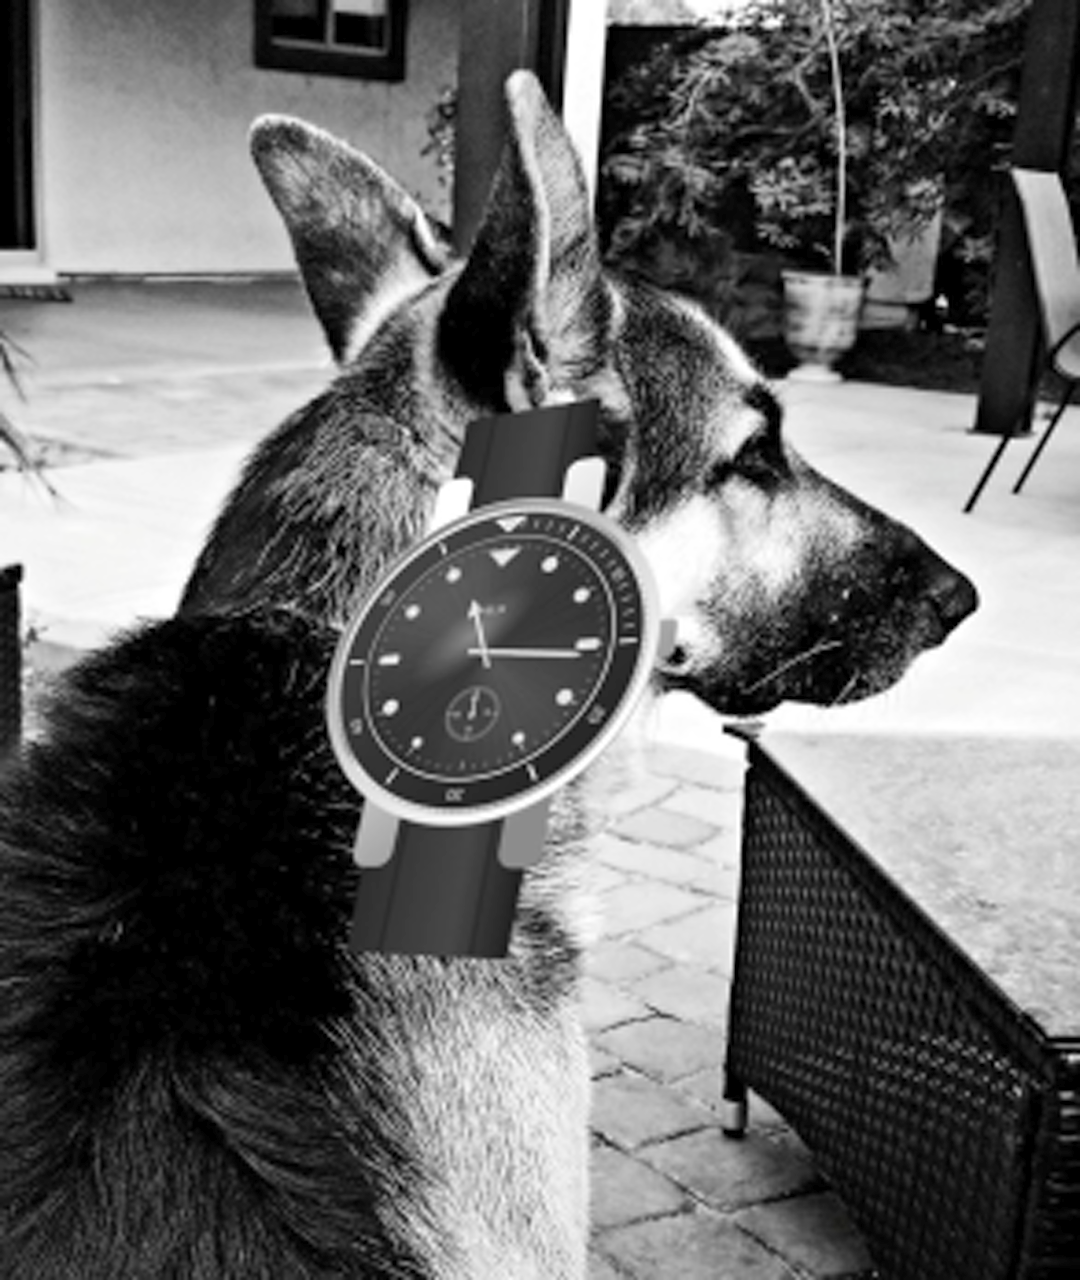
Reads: 11 h 16 min
